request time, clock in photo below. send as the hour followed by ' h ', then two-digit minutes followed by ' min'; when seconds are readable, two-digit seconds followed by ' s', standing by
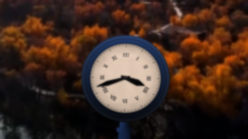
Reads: 3 h 42 min
